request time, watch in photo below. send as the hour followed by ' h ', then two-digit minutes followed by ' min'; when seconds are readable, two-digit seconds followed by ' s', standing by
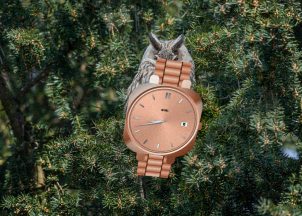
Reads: 8 h 42 min
